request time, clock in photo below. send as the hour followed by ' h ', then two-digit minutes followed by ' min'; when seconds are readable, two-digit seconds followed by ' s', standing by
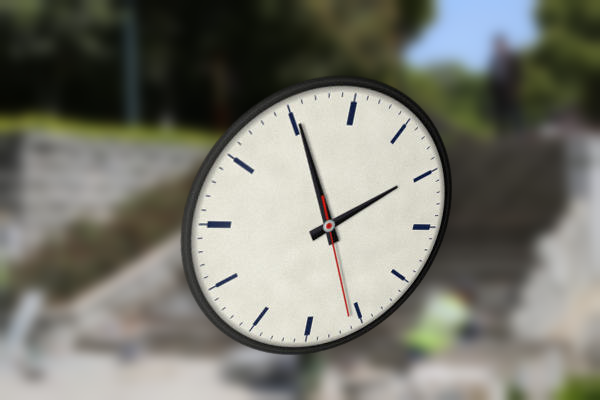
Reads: 1 h 55 min 26 s
